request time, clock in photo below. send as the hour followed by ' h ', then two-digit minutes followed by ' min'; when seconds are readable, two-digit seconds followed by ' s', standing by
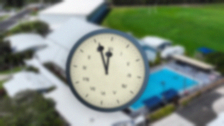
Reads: 11 h 56 min
